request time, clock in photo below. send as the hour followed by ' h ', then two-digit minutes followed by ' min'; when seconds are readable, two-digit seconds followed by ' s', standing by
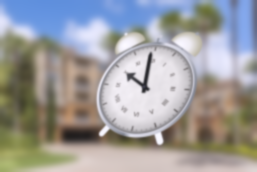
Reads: 9 h 59 min
